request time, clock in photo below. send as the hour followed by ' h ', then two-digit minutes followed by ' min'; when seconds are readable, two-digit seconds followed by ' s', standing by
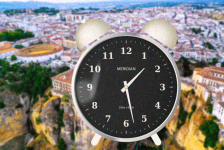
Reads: 1 h 28 min
